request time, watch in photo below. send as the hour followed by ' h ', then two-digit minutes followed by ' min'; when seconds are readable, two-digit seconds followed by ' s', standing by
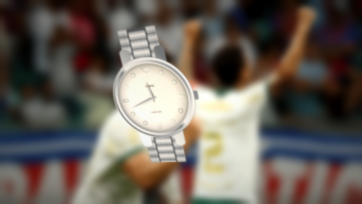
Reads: 11 h 42 min
